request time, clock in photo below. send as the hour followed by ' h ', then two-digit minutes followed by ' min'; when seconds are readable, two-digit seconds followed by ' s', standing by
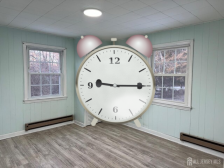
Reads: 9 h 15 min
